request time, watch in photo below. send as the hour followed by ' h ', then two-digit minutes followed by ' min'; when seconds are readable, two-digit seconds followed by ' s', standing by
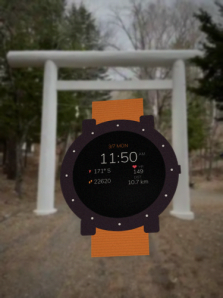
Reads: 11 h 50 min
